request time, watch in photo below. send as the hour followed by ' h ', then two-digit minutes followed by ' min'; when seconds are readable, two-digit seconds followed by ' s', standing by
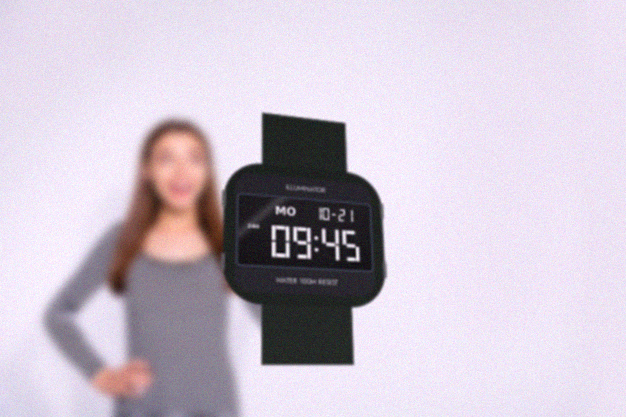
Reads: 9 h 45 min
